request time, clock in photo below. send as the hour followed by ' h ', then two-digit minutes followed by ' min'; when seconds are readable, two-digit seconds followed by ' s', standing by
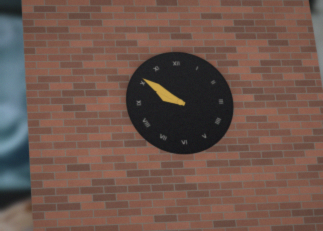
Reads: 9 h 51 min
